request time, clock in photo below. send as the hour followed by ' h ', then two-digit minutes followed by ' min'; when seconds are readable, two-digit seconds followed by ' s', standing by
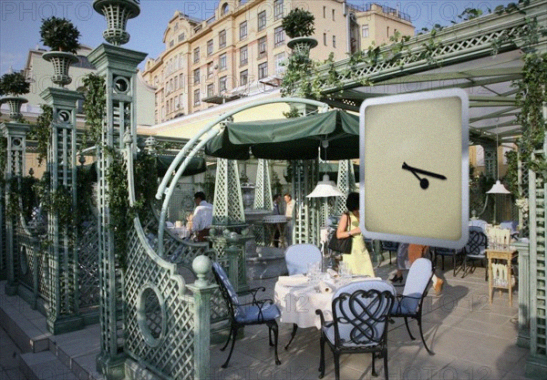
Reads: 4 h 17 min
